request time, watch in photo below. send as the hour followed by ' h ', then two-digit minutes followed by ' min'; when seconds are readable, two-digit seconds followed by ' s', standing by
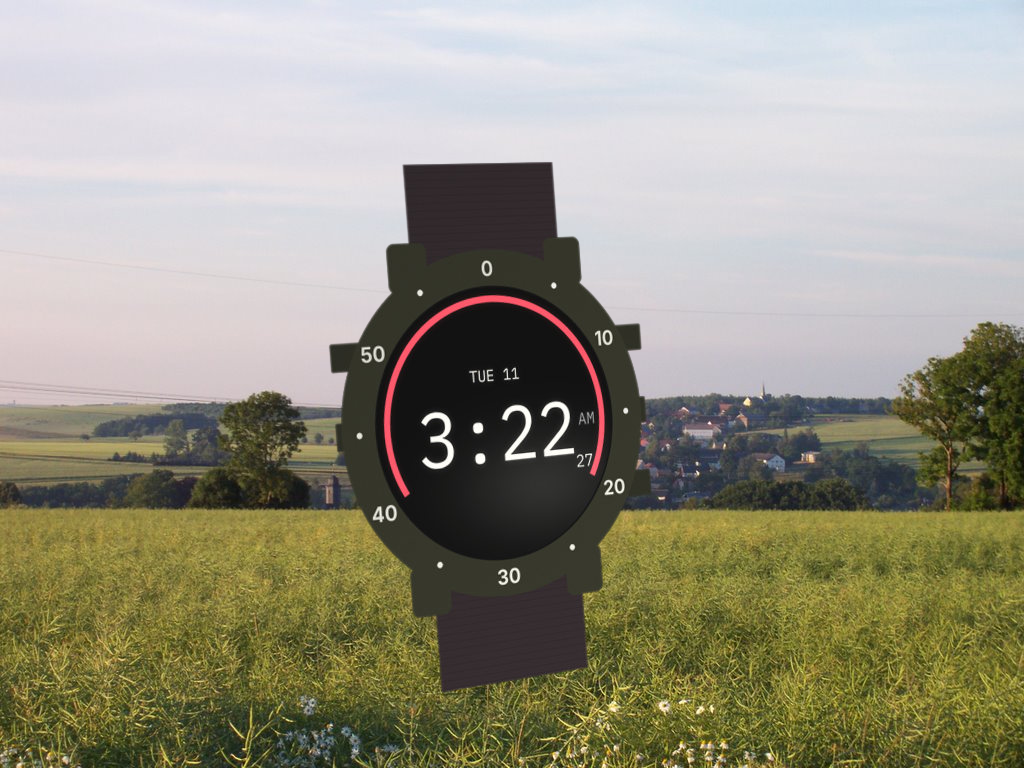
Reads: 3 h 22 min 27 s
